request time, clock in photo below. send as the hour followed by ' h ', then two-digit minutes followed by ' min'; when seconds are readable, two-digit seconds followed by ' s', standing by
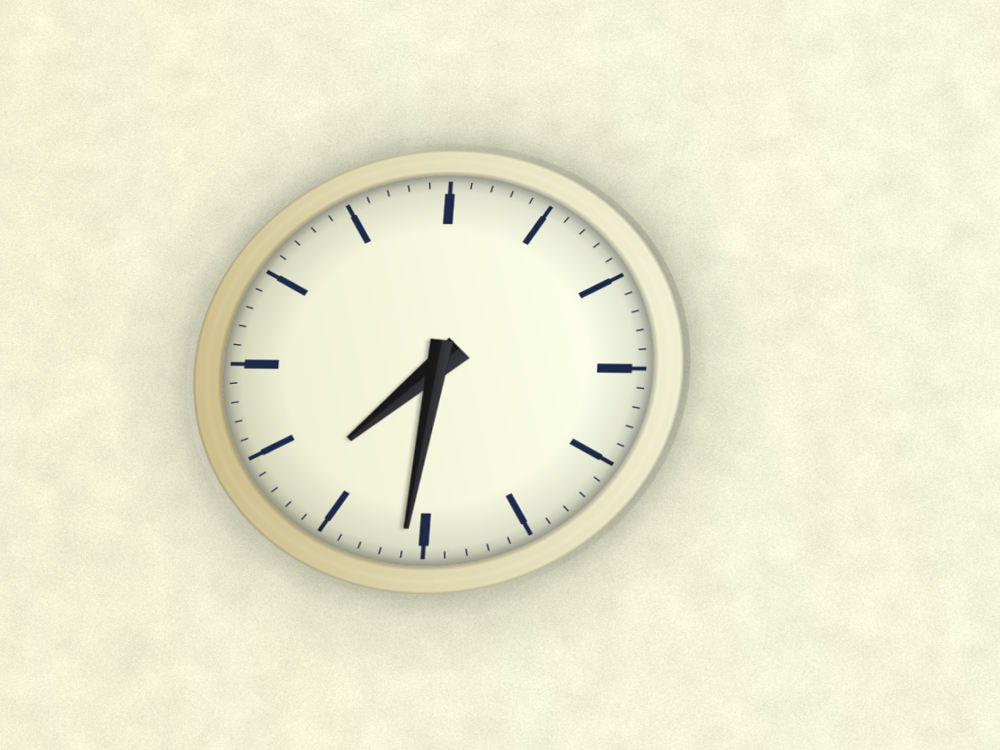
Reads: 7 h 31 min
